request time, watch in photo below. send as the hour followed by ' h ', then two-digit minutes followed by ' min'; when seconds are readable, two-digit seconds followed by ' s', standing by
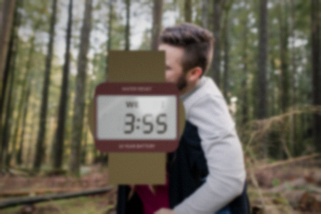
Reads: 3 h 55 min
